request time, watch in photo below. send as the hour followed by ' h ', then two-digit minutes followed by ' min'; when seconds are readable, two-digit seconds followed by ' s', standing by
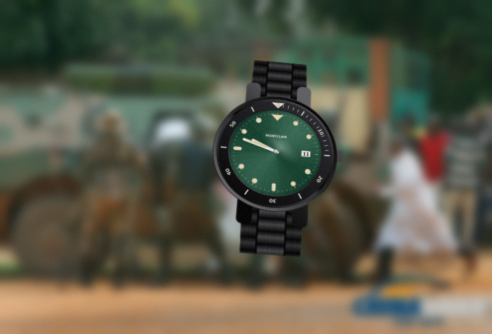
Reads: 9 h 48 min
